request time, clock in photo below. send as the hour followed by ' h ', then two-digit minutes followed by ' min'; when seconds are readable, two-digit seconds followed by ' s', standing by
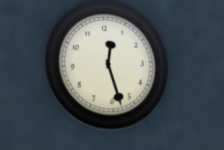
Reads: 12 h 28 min
